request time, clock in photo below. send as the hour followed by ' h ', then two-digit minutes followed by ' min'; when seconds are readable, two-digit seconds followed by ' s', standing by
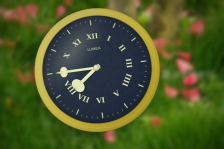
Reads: 7 h 45 min
